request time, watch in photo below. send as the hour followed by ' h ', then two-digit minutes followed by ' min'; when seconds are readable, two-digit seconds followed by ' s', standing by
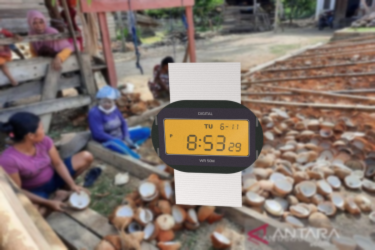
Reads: 8 h 53 min 29 s
